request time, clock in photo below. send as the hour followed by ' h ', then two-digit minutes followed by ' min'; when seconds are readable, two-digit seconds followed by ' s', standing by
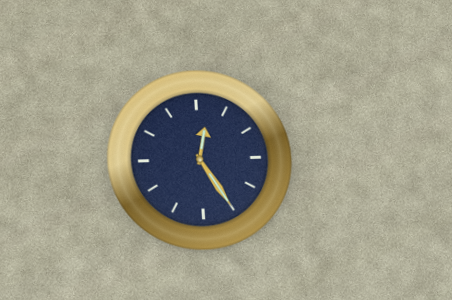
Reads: 12 h 25 min
